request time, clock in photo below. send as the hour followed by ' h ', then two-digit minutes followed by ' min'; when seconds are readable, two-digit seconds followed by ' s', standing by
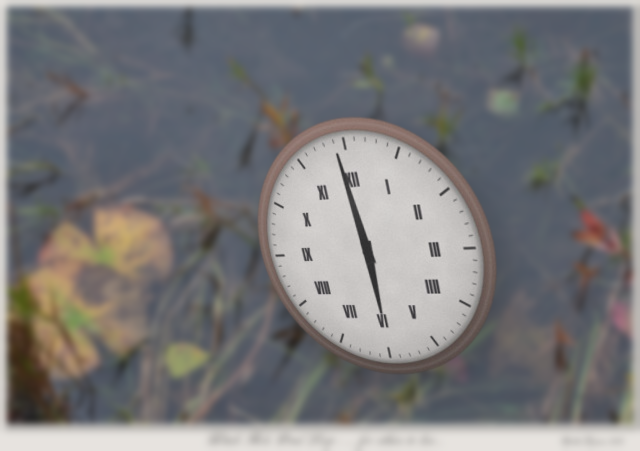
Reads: 5 h 59 min
